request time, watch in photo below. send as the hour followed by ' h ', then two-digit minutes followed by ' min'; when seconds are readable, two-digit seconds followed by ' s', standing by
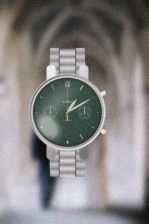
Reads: 1 h 10 min
